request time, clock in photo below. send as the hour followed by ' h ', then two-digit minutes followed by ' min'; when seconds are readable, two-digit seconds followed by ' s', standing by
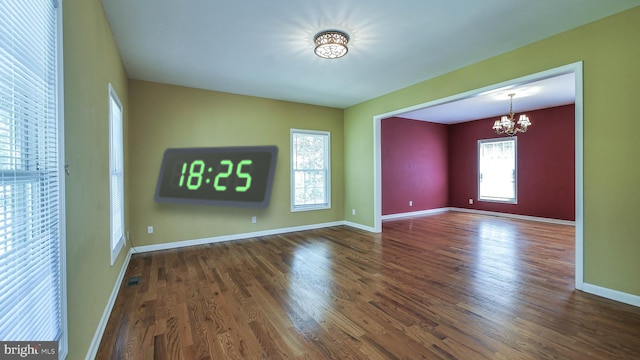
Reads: 18 h 25 min
